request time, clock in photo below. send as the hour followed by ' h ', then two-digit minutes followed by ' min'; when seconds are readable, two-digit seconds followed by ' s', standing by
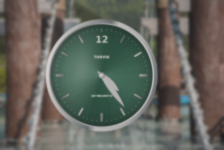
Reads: 4 h 24 min
